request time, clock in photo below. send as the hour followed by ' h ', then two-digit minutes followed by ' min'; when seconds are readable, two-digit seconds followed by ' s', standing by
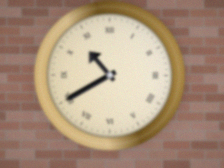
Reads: 10 h 40 min
